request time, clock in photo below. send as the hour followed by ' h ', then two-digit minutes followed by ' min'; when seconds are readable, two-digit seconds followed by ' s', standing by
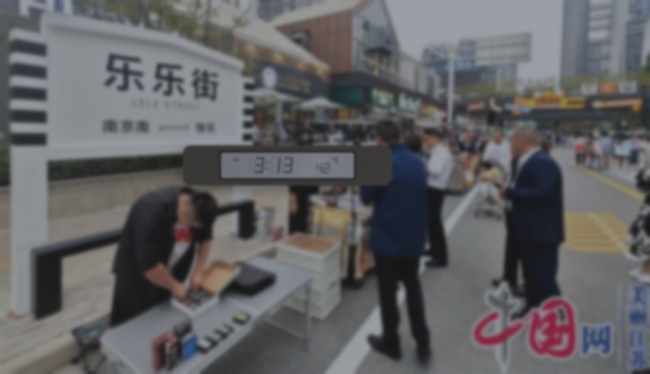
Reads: 3 h 13 min
